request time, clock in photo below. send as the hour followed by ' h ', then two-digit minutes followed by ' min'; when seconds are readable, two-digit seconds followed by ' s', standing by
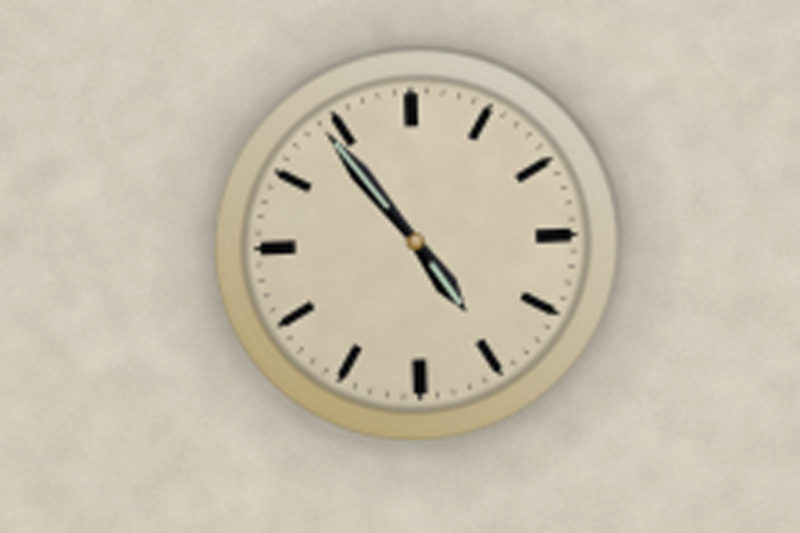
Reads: 4 h 54 min
